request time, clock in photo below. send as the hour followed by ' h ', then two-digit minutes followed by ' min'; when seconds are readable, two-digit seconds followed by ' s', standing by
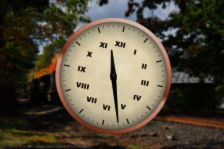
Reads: 11 h 27 min
